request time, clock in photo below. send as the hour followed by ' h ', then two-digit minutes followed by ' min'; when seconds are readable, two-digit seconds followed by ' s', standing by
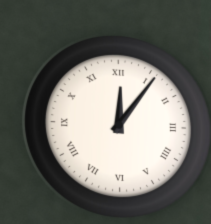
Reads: 12 h 06 min
